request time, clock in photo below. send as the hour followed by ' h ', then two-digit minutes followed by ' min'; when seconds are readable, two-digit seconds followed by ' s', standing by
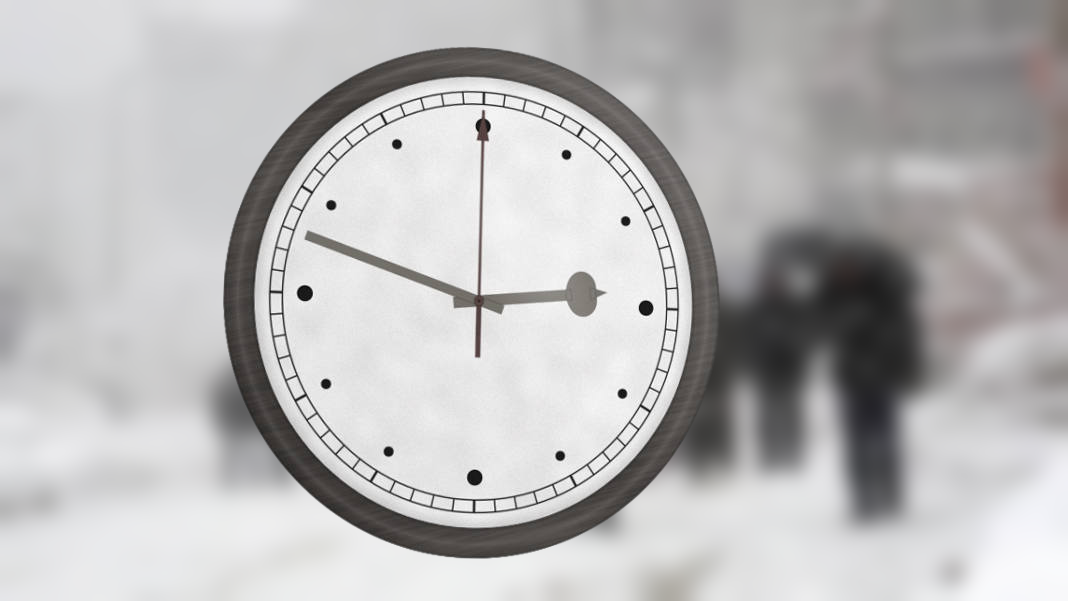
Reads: 2 h 48 min 00 s
